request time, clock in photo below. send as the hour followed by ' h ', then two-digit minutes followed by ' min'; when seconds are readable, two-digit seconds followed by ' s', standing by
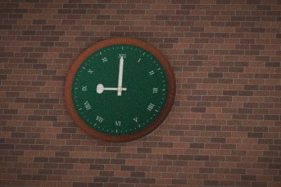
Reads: 9 h 00 min
